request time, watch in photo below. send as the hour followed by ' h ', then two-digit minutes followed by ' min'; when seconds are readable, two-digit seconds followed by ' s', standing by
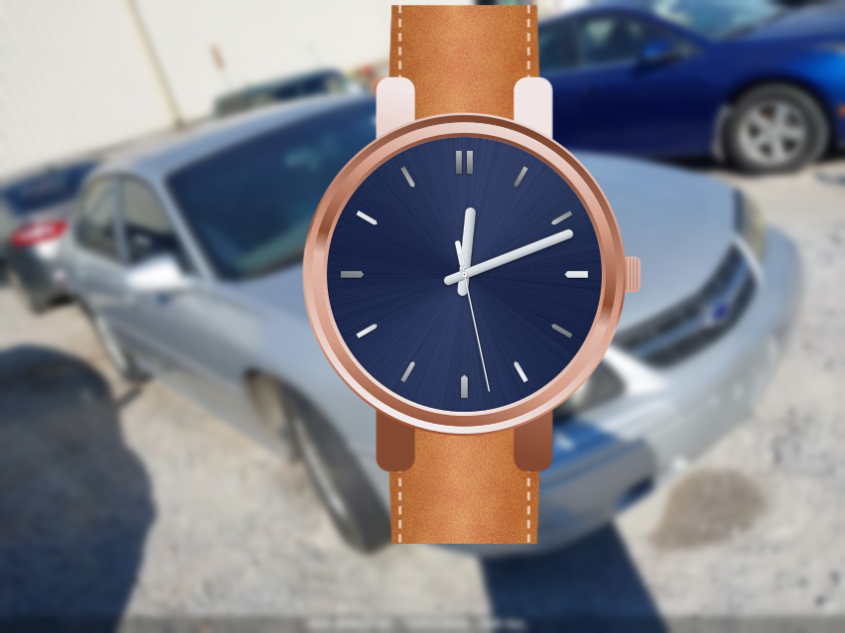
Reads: 12 h 11 min 28 s
